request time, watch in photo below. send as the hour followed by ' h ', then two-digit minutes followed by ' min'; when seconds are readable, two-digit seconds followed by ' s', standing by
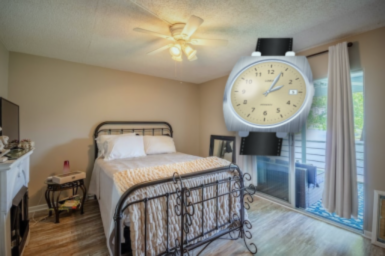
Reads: 2 h 04 min
